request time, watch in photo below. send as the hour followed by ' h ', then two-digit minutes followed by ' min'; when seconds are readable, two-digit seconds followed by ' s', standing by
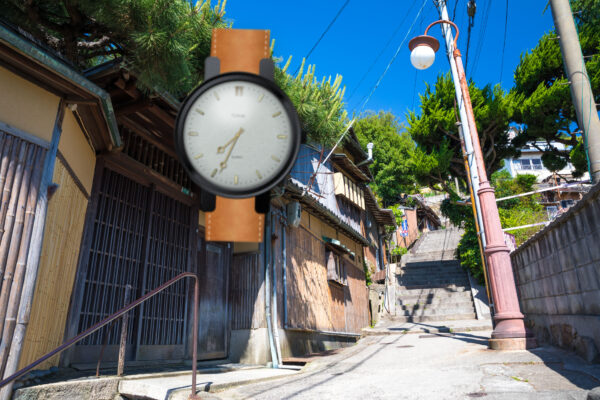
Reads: 7 h 34 min
